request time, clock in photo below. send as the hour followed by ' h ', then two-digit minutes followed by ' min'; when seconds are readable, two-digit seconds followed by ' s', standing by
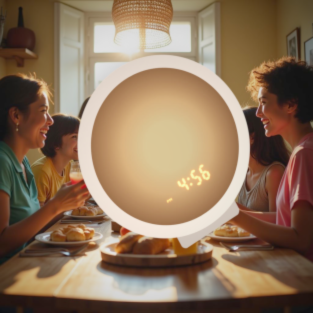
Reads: 4 h 56 min
